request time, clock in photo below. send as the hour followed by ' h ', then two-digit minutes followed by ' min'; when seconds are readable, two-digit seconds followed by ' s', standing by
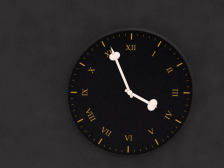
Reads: 3 h 56 min
